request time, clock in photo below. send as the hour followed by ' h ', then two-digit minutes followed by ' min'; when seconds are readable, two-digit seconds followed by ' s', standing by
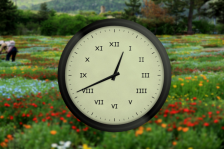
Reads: 12 h 41 min
